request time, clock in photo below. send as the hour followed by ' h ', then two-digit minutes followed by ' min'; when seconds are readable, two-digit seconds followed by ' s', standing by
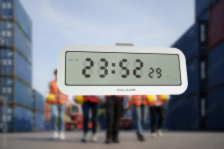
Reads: 23 h 52 min 29 s
